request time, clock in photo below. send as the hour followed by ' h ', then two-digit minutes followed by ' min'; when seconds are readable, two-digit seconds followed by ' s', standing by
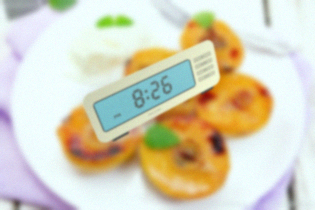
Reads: 8 h 26 min
